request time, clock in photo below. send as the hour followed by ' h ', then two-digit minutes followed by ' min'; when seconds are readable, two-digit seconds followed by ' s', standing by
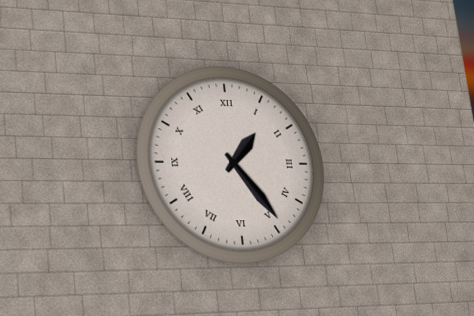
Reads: 1 h 24 min
